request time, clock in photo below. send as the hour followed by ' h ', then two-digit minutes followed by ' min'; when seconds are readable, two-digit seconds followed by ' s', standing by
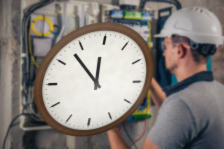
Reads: 11 h 53 min
